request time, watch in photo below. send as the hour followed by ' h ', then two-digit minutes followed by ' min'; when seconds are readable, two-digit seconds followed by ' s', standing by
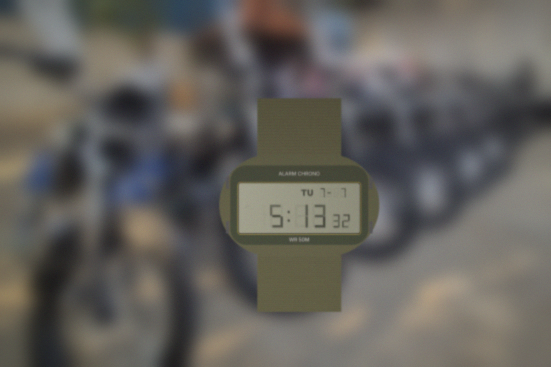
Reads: 5 h 13 min 32 s
